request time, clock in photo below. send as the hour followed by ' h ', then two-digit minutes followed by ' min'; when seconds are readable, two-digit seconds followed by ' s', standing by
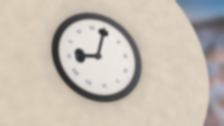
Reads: 9 h 04 min
